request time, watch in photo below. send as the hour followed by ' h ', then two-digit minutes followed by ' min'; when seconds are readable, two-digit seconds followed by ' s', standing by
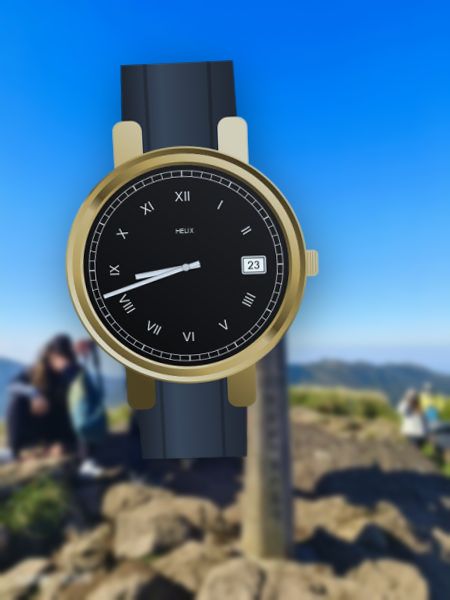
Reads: 8 h 42 min
